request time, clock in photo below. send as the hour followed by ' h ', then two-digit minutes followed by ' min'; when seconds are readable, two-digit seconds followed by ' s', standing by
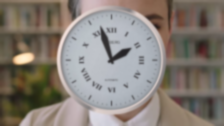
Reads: 1 h 57 min
